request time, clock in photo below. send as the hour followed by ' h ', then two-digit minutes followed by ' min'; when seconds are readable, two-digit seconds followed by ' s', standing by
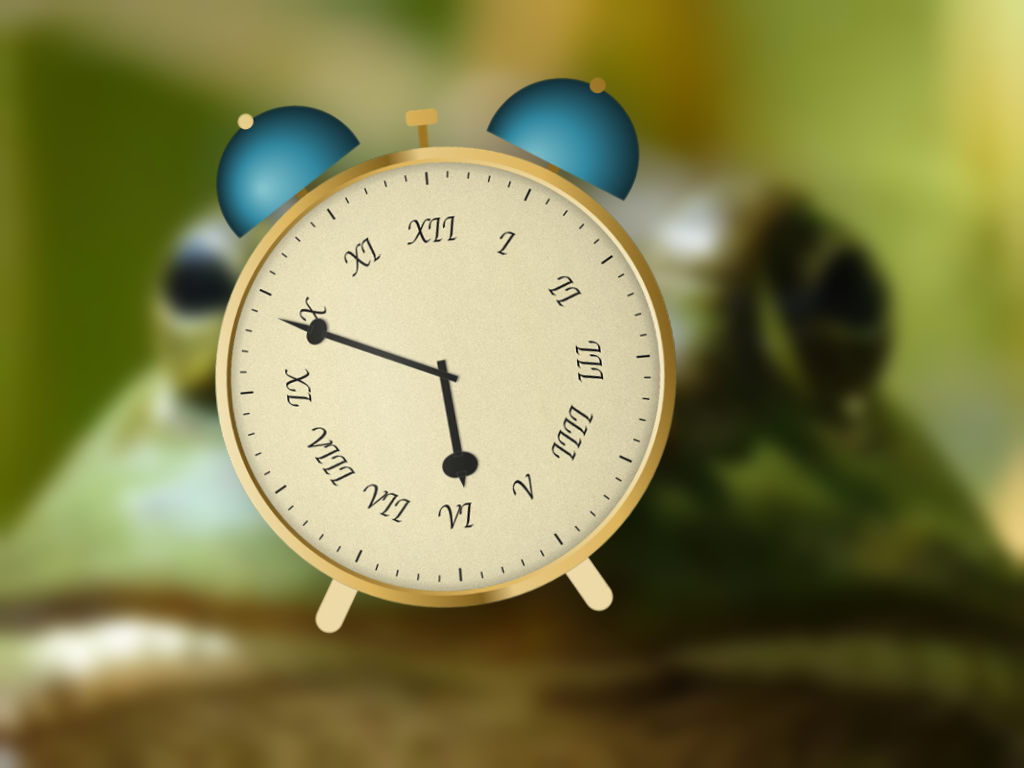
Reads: 5 h 49 min
